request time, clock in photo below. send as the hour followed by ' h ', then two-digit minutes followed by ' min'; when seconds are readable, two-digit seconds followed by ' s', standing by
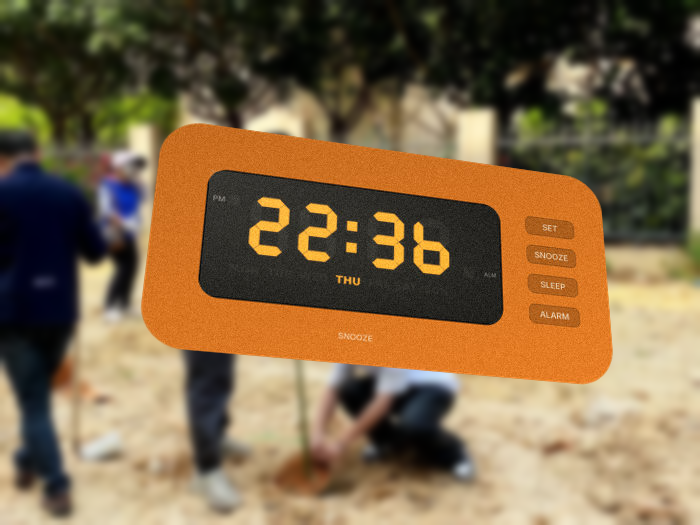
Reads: 22 h 36 min
